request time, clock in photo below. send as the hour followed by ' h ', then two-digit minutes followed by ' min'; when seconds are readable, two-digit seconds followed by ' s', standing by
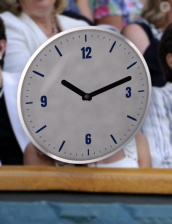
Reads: 10 h 12 min
